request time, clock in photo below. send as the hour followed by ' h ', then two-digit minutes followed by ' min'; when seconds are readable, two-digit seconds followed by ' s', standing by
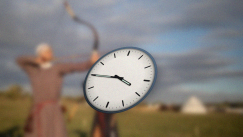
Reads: 3 h 45 min
